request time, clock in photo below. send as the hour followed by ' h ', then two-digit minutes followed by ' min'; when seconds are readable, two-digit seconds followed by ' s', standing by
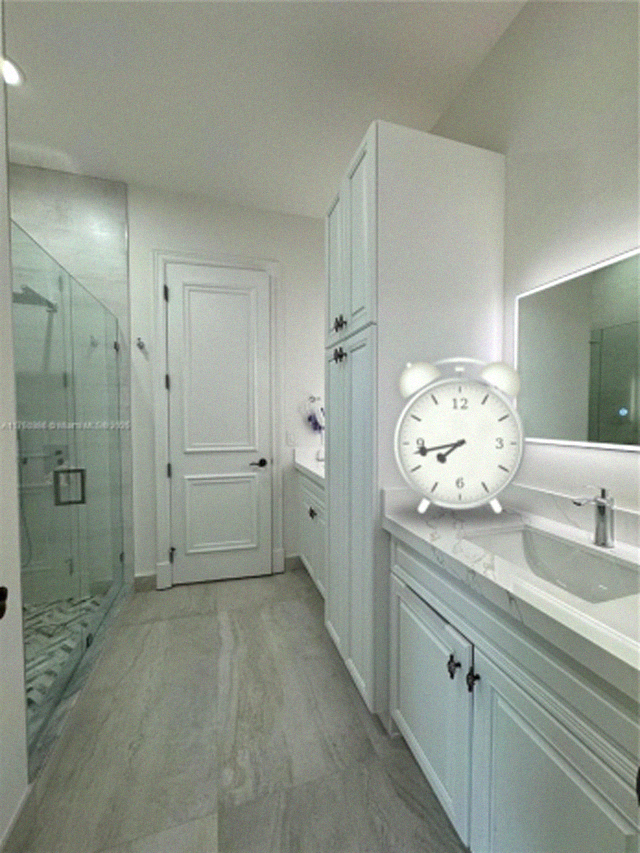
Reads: 7 h 43 min
